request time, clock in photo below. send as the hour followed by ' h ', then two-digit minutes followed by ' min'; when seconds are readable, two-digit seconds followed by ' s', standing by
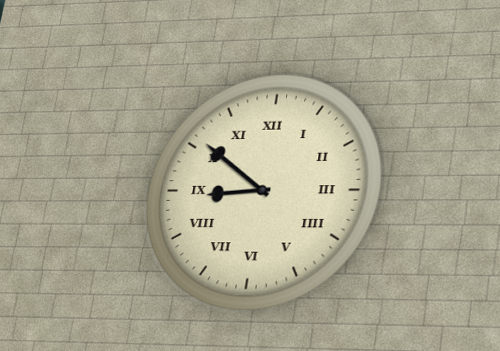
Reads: 8 h 51 min
